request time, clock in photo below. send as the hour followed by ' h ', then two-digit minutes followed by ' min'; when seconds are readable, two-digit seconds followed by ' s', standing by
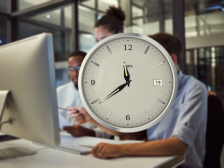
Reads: 11 h 39 min
